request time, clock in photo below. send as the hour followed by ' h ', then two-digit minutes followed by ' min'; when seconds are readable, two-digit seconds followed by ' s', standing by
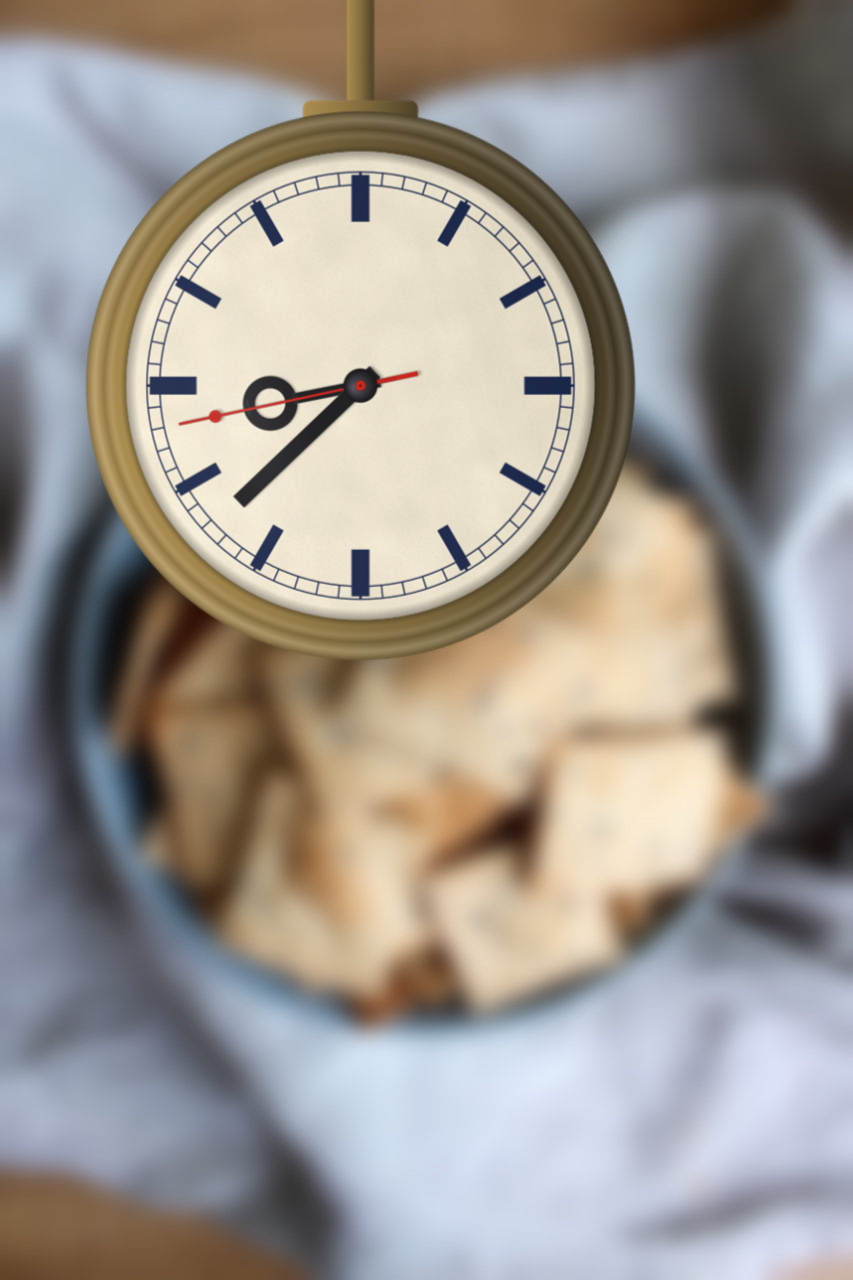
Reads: 8 h 37 min 43 s
